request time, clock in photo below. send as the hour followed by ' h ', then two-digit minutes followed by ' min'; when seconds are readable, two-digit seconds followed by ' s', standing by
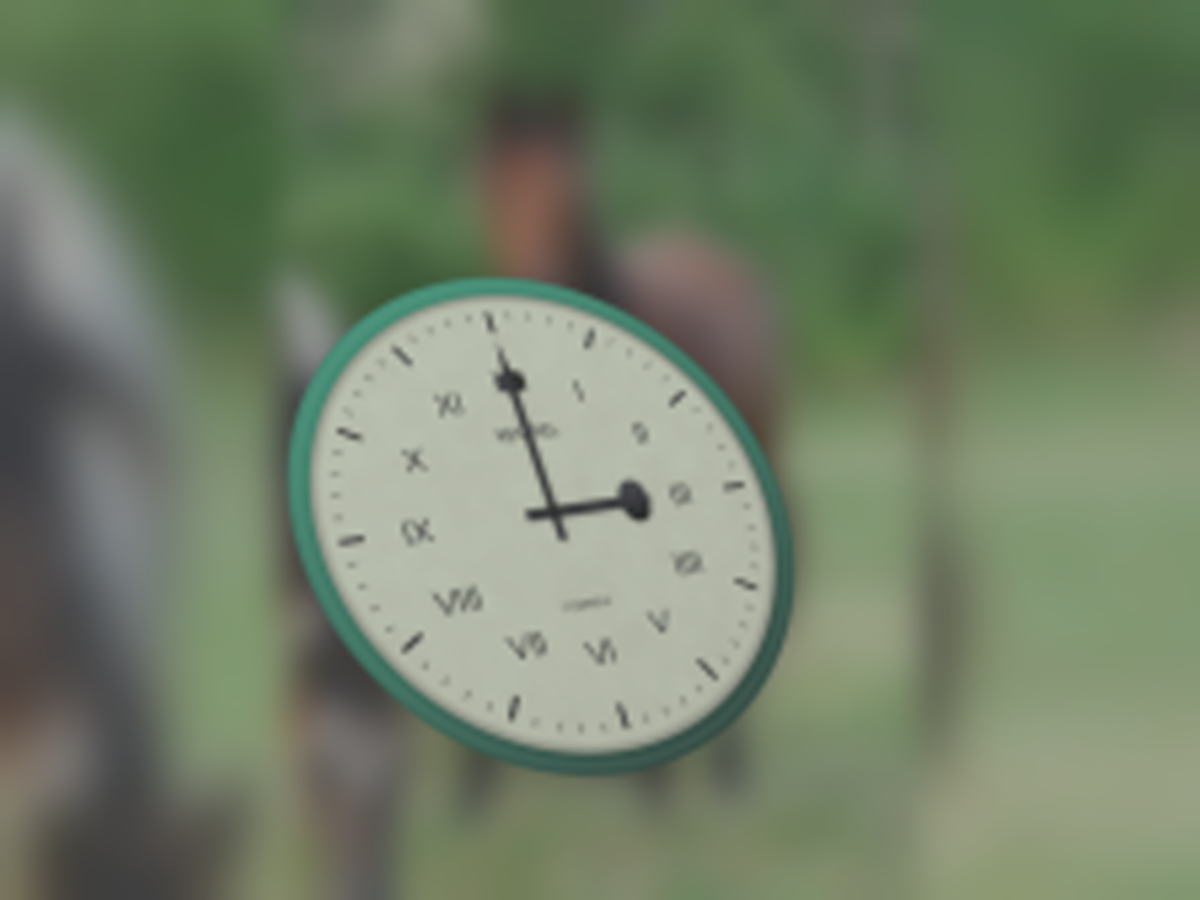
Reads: 3 h 00 min
